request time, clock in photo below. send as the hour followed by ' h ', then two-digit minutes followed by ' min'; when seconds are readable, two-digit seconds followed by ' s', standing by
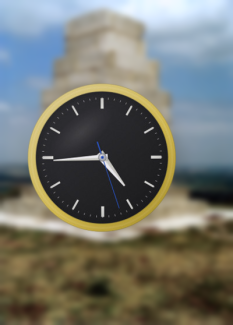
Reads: 4 h 44 min 27 s
